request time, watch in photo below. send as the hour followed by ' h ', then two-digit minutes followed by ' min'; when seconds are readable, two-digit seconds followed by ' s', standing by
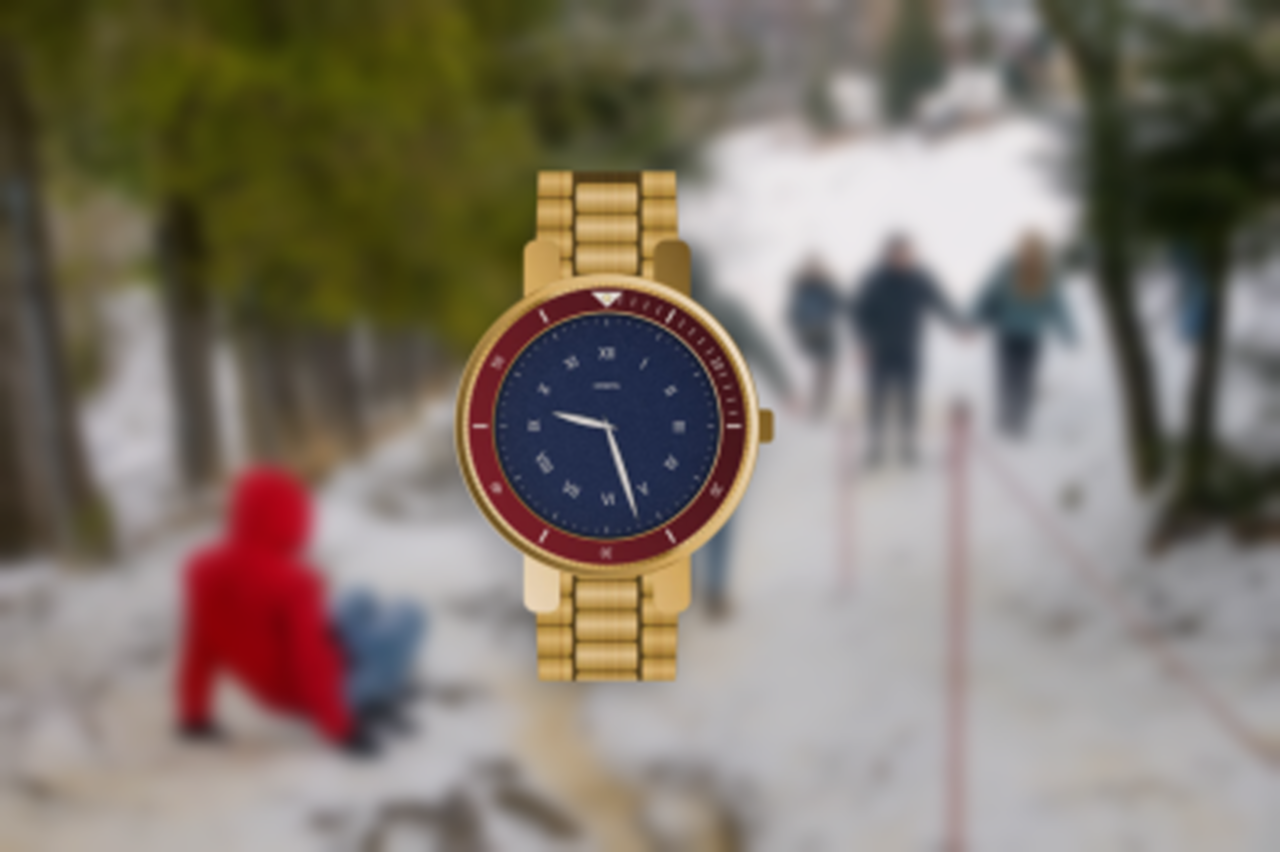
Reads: 9 h 27 min
